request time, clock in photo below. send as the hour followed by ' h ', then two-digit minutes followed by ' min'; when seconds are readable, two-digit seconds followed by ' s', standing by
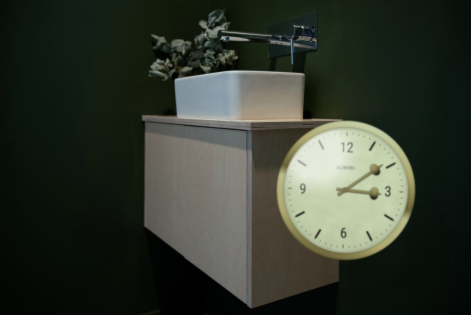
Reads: 3 h 09 min
